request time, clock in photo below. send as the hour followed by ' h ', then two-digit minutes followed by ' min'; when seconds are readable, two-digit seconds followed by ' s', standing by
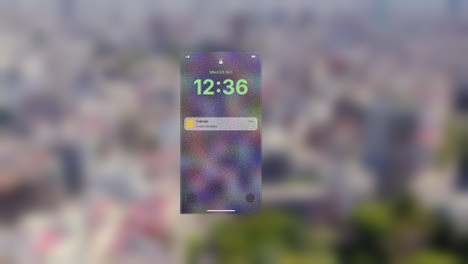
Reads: 12 h 36 min
